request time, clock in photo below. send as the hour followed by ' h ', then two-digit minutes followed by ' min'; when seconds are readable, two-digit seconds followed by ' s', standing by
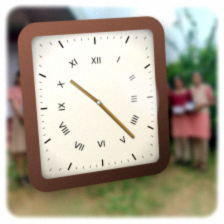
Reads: 10 h 23 min
